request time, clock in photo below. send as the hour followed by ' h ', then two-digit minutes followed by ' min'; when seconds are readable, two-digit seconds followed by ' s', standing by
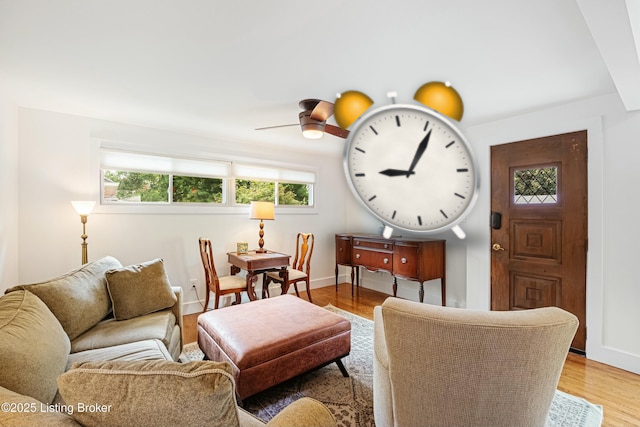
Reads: 9 h 06 min
